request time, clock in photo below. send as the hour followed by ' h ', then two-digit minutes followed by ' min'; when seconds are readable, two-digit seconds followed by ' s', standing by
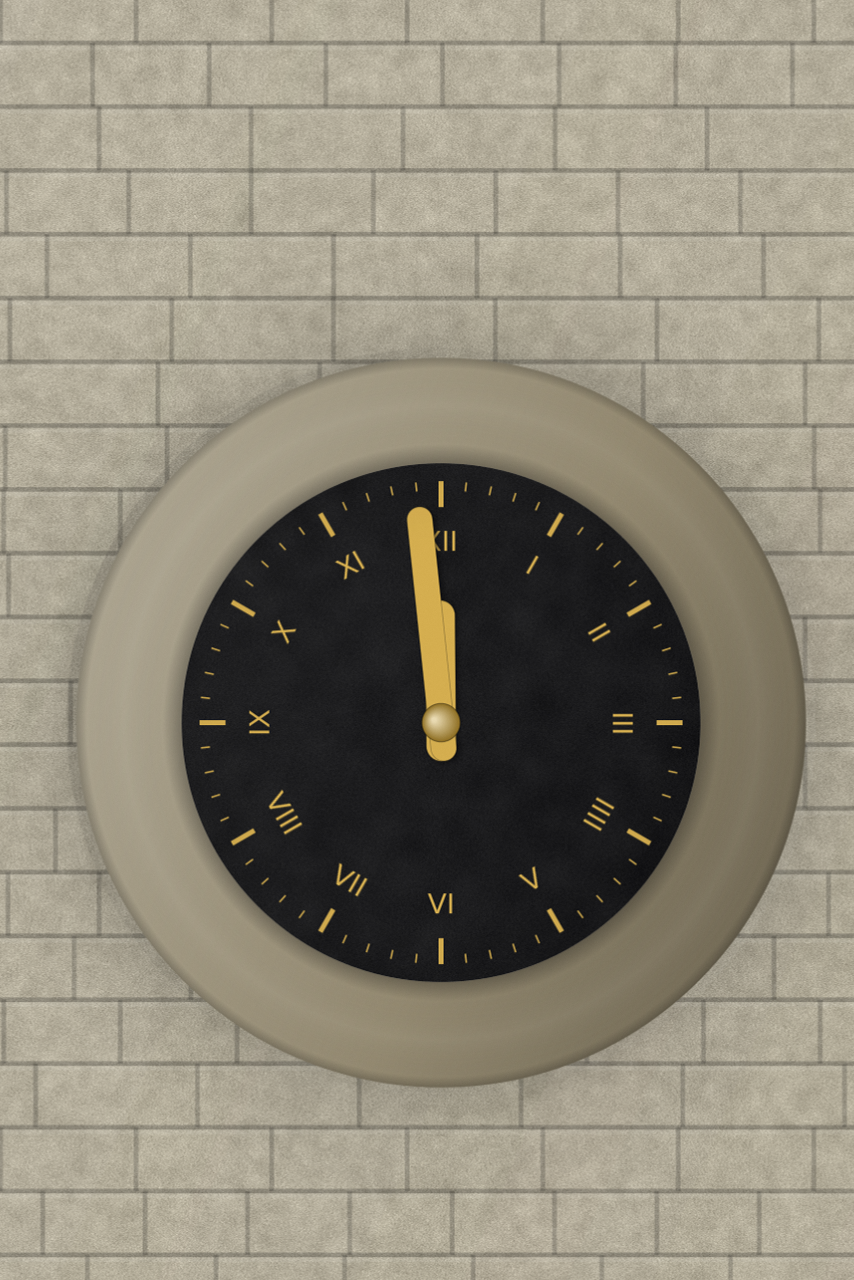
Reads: 11 h 59 min
